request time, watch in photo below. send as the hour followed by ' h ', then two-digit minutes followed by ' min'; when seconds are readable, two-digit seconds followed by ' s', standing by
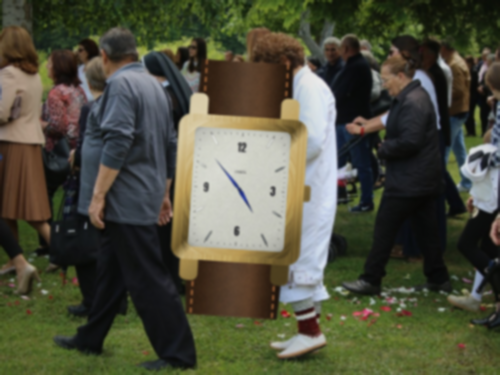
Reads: 4 h 53 min
